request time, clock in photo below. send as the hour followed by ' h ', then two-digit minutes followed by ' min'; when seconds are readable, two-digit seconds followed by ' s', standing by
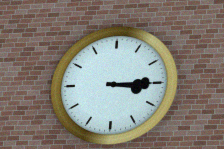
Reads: 3 h 15 min
